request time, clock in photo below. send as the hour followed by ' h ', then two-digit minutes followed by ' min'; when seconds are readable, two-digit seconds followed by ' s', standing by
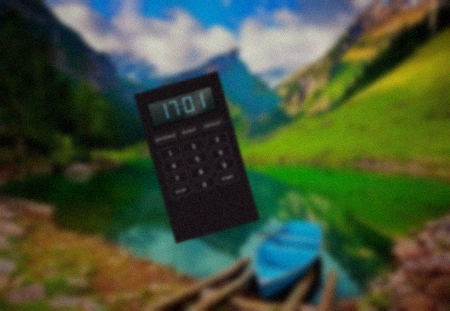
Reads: 17 h 01 min
